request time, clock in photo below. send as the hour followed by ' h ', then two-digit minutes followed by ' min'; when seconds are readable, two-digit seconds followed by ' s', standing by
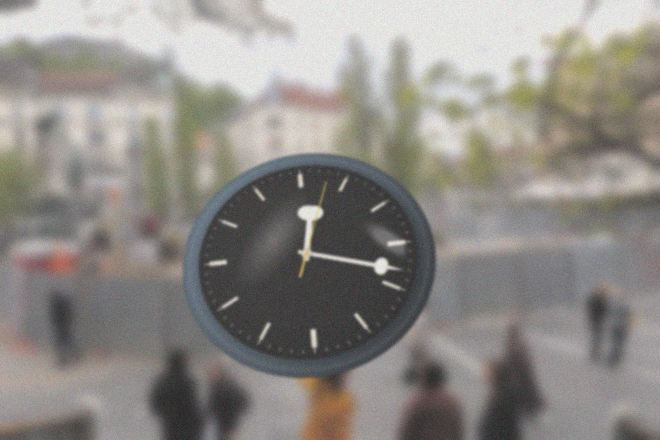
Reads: 12 h 18 min 03 s
